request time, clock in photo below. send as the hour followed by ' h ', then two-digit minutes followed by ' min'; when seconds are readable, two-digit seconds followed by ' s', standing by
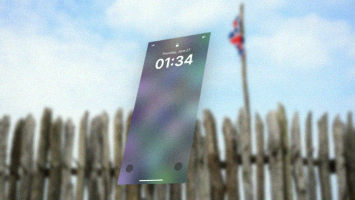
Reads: 1 h 34 min
